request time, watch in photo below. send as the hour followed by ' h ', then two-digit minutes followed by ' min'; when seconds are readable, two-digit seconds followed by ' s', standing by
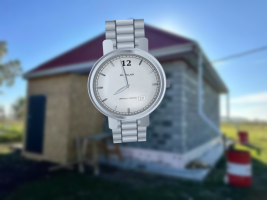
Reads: 7 h 58 min
